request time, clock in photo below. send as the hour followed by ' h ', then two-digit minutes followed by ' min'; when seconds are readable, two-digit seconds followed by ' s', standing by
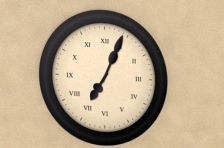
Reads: 7 h 04 min
